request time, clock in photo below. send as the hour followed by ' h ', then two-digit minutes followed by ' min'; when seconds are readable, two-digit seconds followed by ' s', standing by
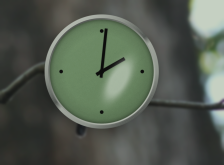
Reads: 2 h 01 min
